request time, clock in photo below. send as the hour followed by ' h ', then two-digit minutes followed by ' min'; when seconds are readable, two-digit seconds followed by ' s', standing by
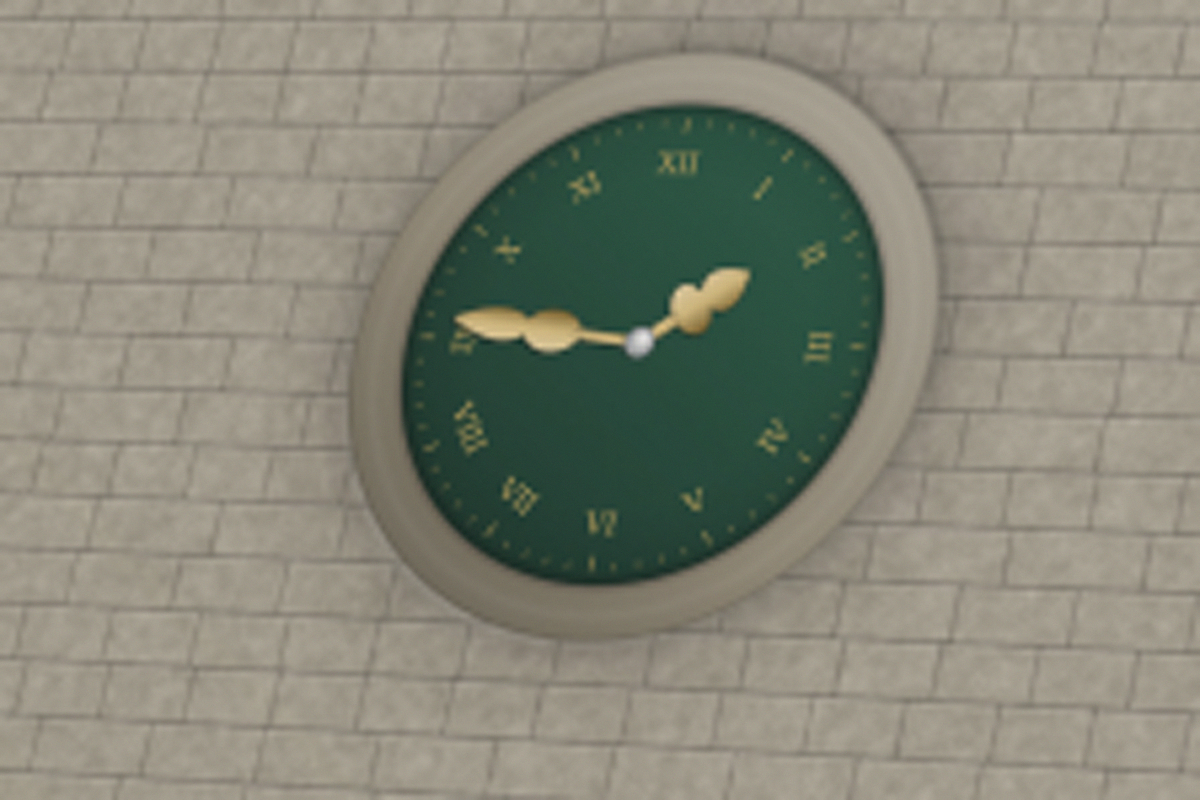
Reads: 1 h 46 min
